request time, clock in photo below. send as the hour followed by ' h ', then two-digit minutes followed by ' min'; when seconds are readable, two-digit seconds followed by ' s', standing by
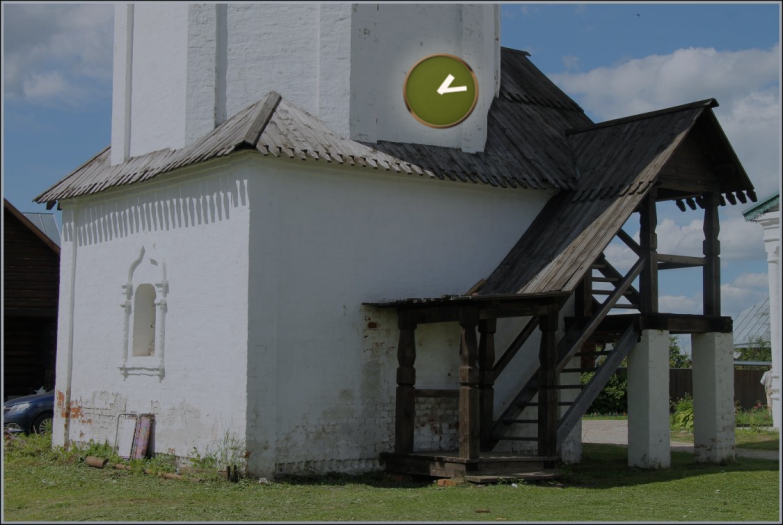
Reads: 1 h 14 min
